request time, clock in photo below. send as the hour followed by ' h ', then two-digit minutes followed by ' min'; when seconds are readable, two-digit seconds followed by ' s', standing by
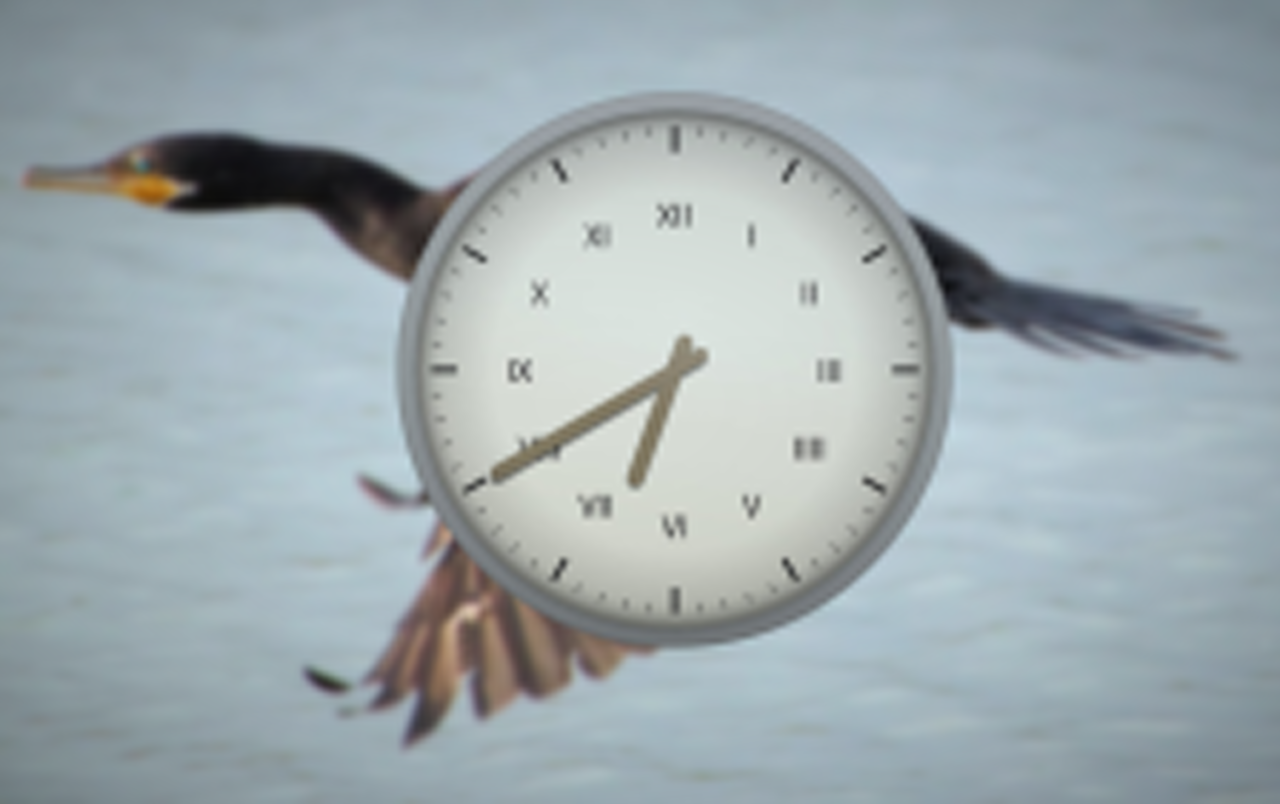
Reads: 6 h 40 min
